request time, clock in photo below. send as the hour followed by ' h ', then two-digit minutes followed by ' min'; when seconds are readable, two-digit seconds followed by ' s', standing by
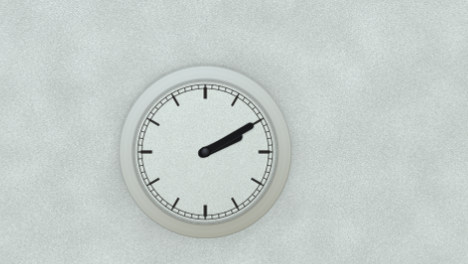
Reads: 2 h 10 min
